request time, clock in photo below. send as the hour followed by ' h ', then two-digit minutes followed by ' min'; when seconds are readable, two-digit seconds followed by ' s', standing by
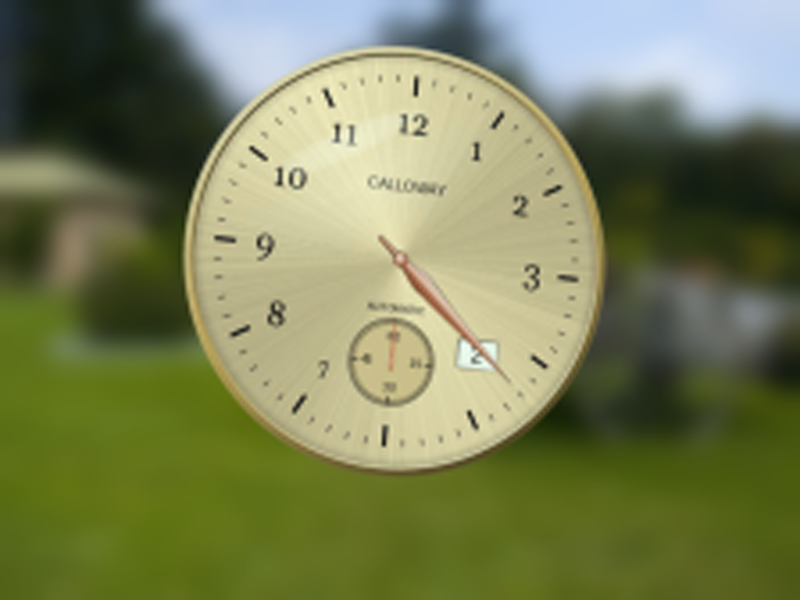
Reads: 4 h 22 min
